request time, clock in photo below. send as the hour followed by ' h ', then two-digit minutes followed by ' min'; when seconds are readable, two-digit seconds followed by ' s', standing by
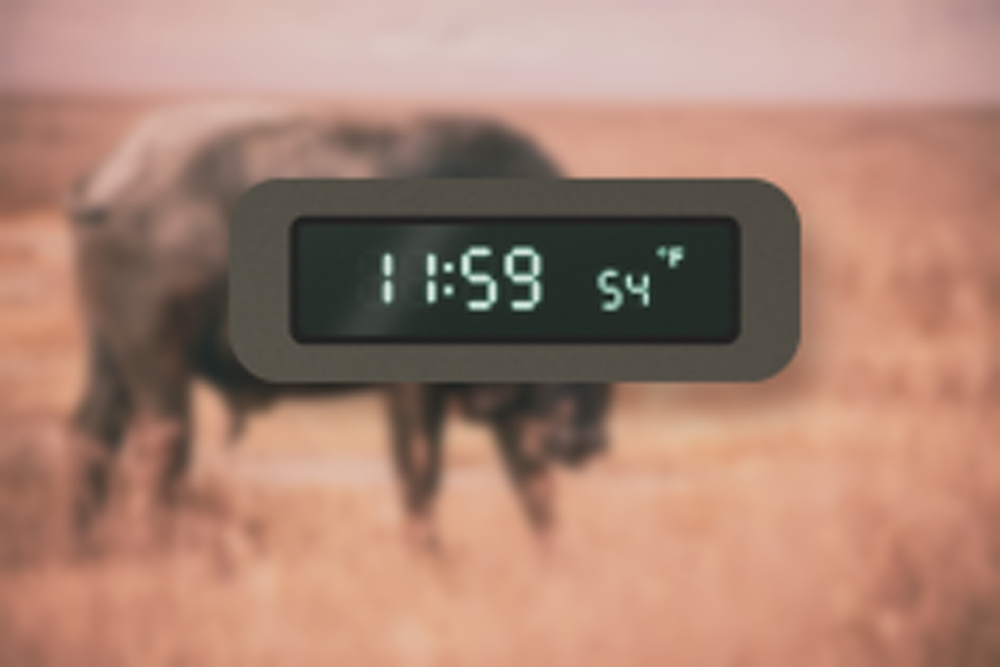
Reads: 11 h 59 min
